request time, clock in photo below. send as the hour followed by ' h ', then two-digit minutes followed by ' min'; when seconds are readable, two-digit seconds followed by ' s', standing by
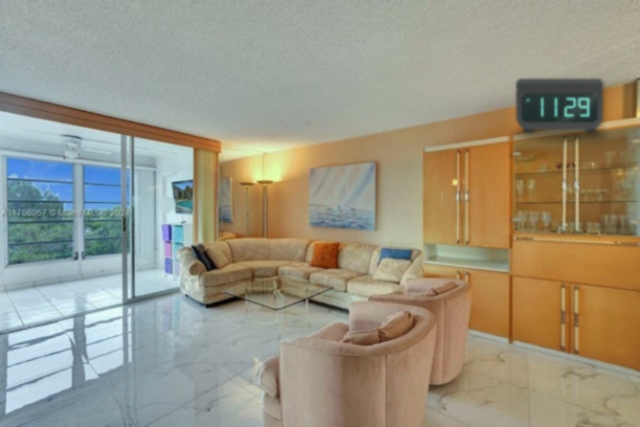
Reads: 11 h 29 min
